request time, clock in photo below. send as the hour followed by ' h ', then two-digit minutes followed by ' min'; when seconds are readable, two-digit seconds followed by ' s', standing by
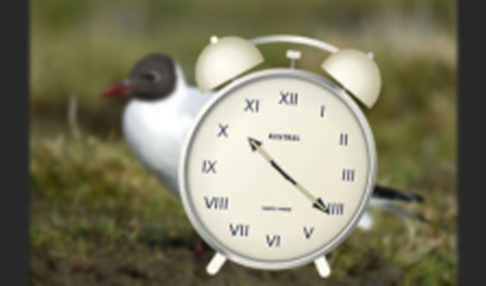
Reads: 10 h 21 min
